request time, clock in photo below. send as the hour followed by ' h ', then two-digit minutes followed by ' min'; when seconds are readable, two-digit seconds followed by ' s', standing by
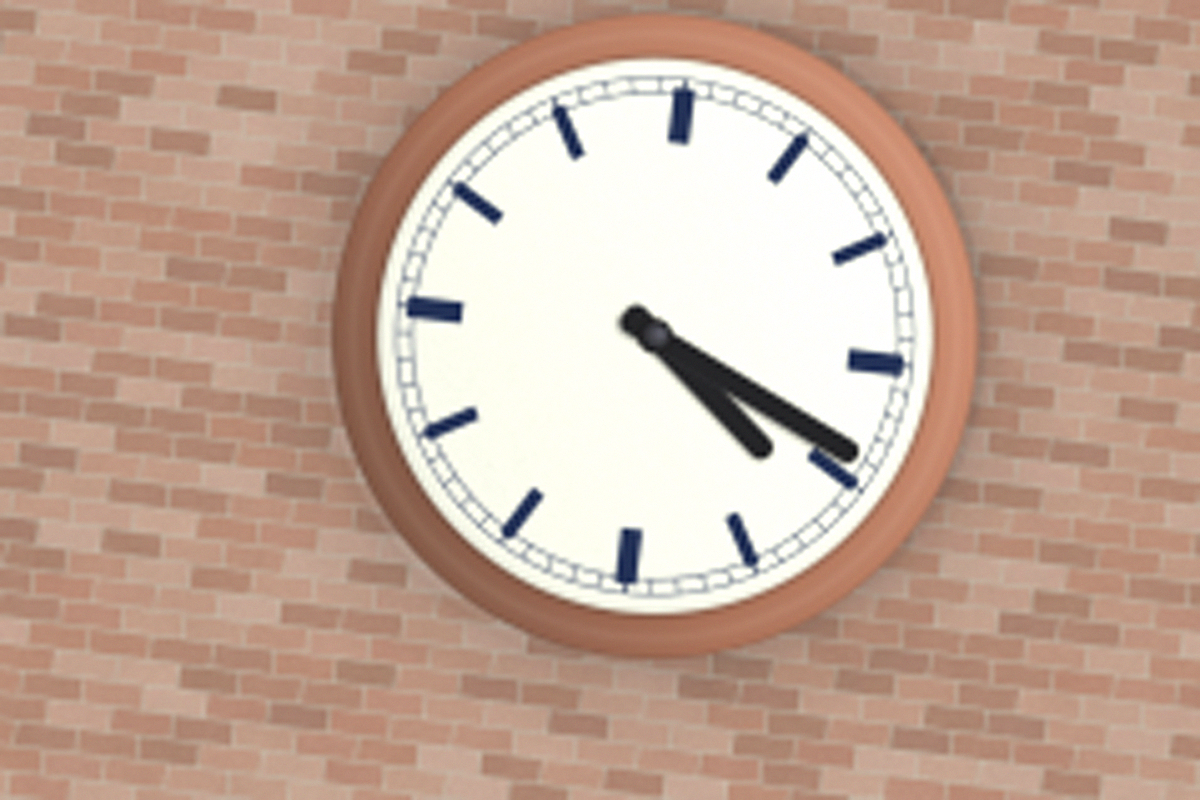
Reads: 4 h 19 min
